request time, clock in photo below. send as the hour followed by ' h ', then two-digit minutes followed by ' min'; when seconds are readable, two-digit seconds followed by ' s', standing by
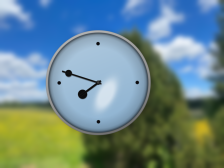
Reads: 7 h 48 min
